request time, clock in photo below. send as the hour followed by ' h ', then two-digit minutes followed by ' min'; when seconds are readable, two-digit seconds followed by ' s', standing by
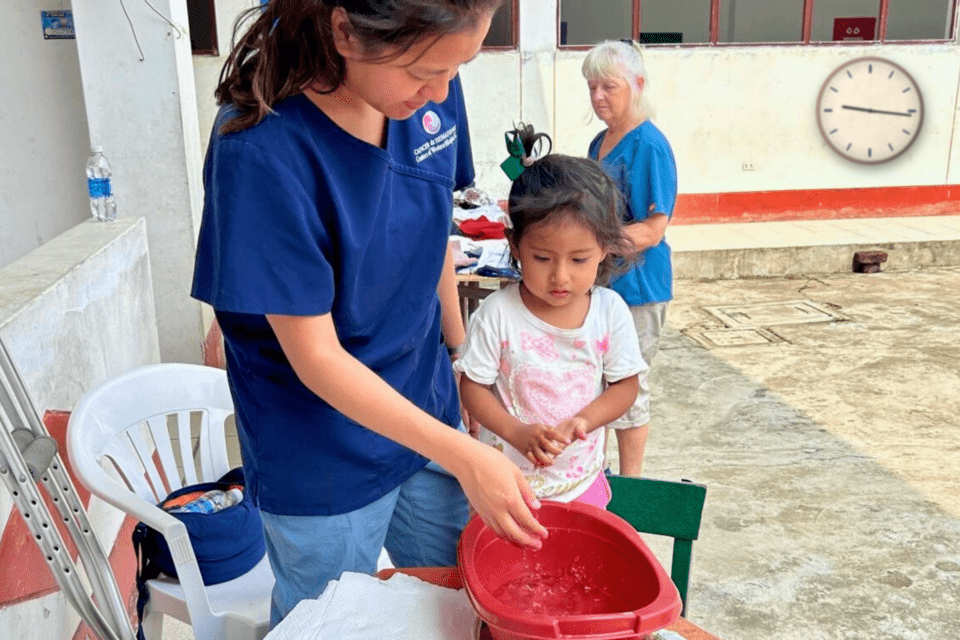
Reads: 9 h 16 min
